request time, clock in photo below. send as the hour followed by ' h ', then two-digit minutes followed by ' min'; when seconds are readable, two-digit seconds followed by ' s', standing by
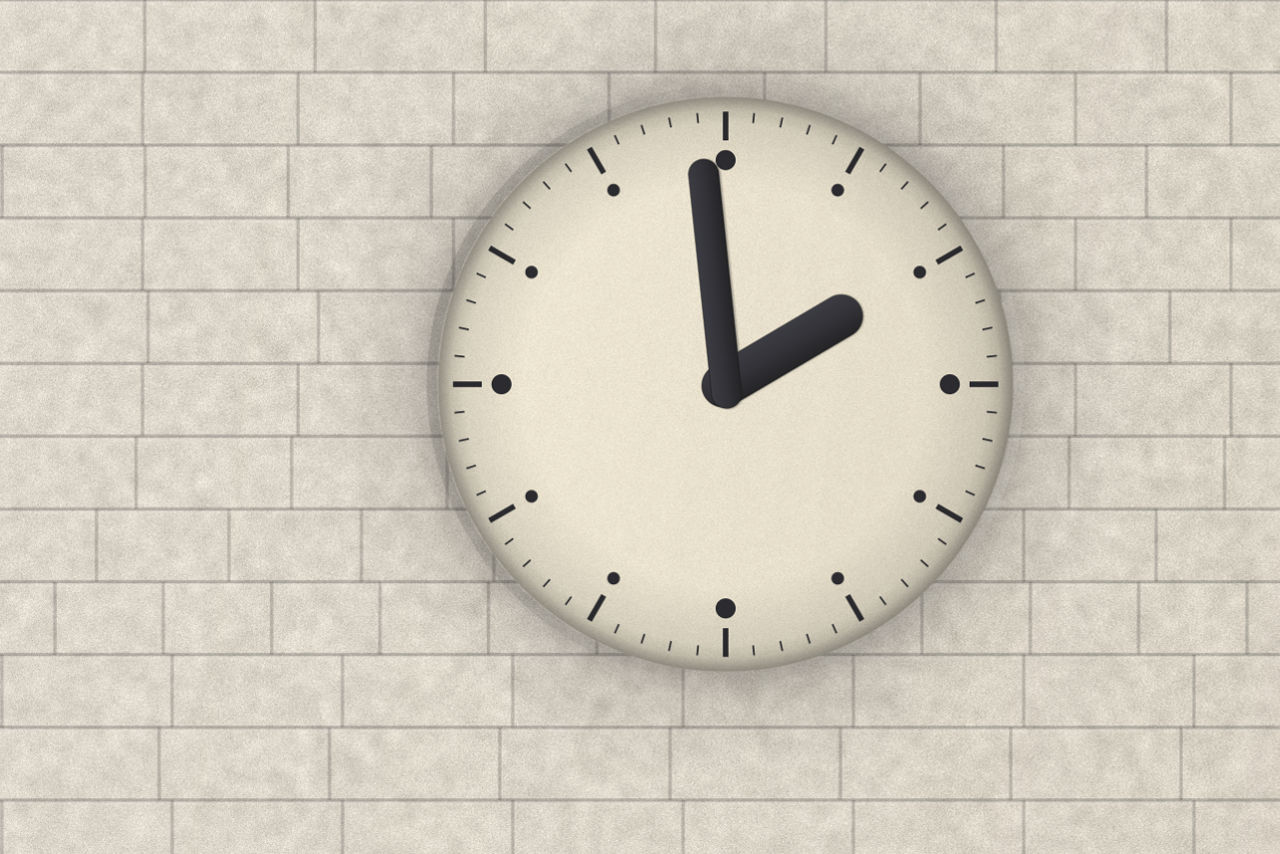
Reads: 1 h 59 min
